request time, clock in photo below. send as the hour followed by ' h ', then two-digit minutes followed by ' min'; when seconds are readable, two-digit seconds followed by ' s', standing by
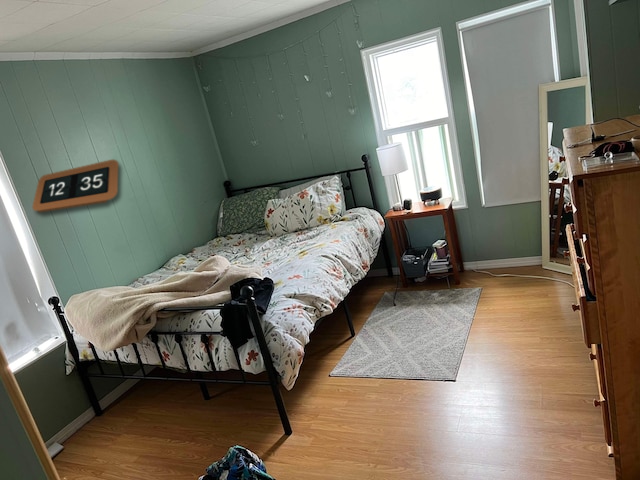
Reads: 12 h 35 min
